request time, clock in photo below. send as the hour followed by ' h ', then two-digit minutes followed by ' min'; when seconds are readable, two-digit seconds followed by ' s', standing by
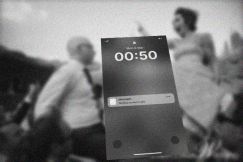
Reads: 0 h 50 min
